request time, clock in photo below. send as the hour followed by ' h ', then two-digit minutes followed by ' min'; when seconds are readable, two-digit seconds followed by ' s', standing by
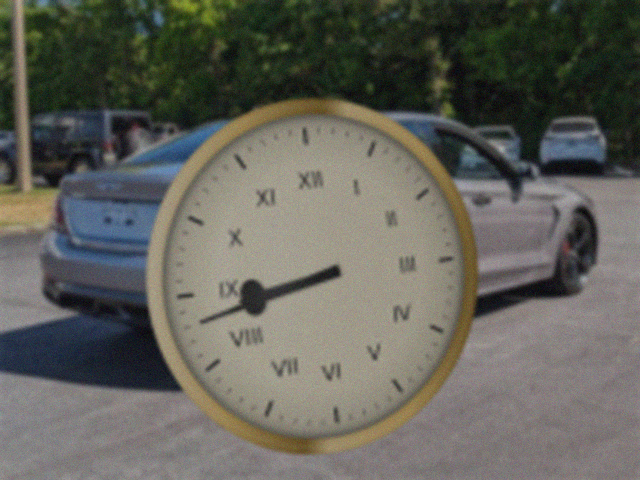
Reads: 8 h 43 min
